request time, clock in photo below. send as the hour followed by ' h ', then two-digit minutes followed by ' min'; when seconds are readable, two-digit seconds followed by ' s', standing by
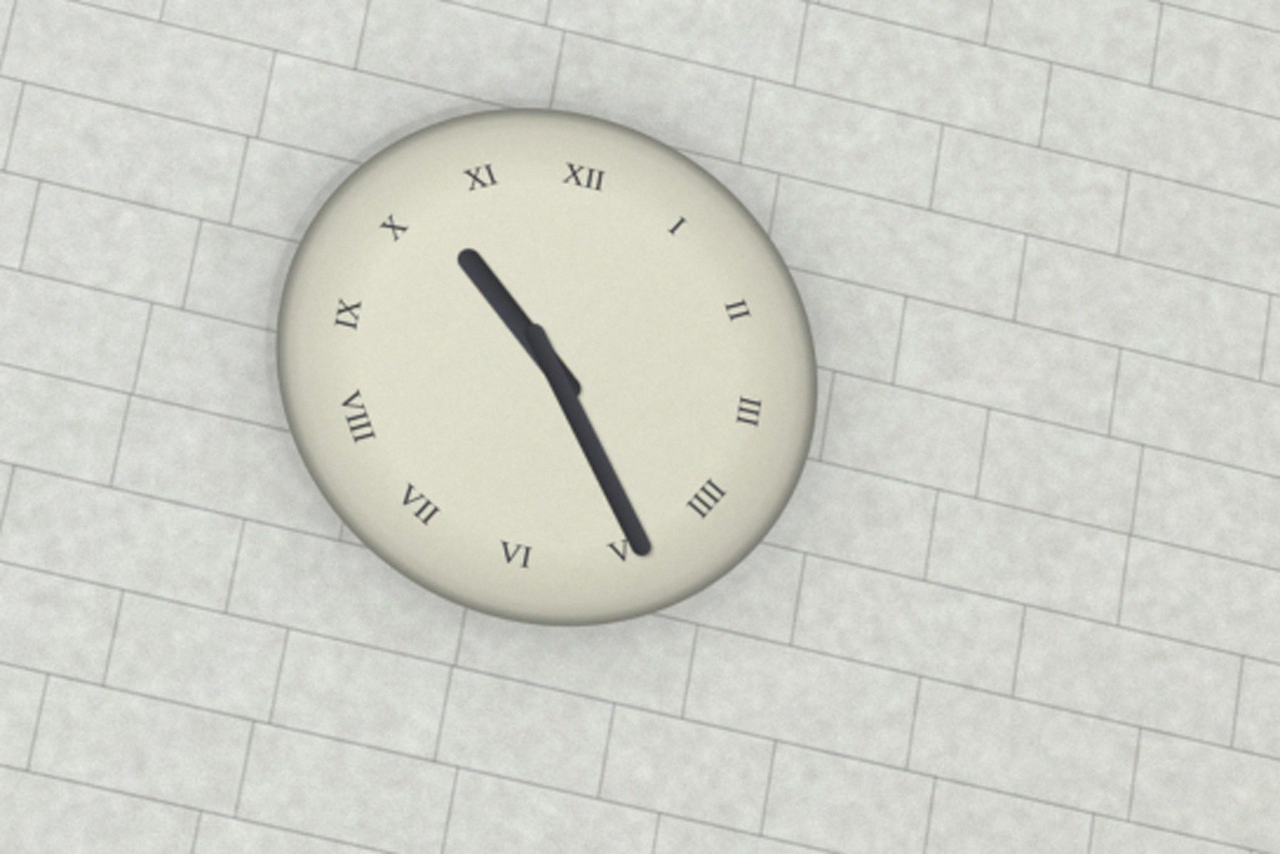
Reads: 10 h 24 min
